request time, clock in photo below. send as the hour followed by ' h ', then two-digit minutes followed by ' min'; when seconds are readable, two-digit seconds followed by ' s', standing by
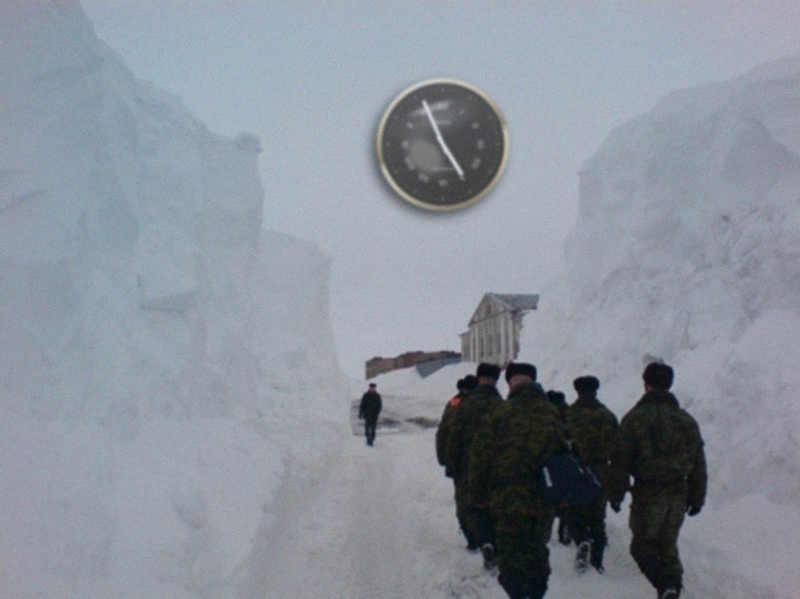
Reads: 4 h 56 min
